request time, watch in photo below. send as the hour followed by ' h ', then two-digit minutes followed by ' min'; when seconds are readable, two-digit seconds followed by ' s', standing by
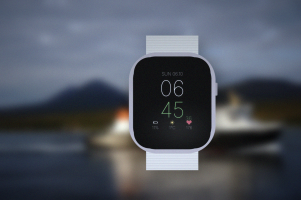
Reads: 6 h 45 min
